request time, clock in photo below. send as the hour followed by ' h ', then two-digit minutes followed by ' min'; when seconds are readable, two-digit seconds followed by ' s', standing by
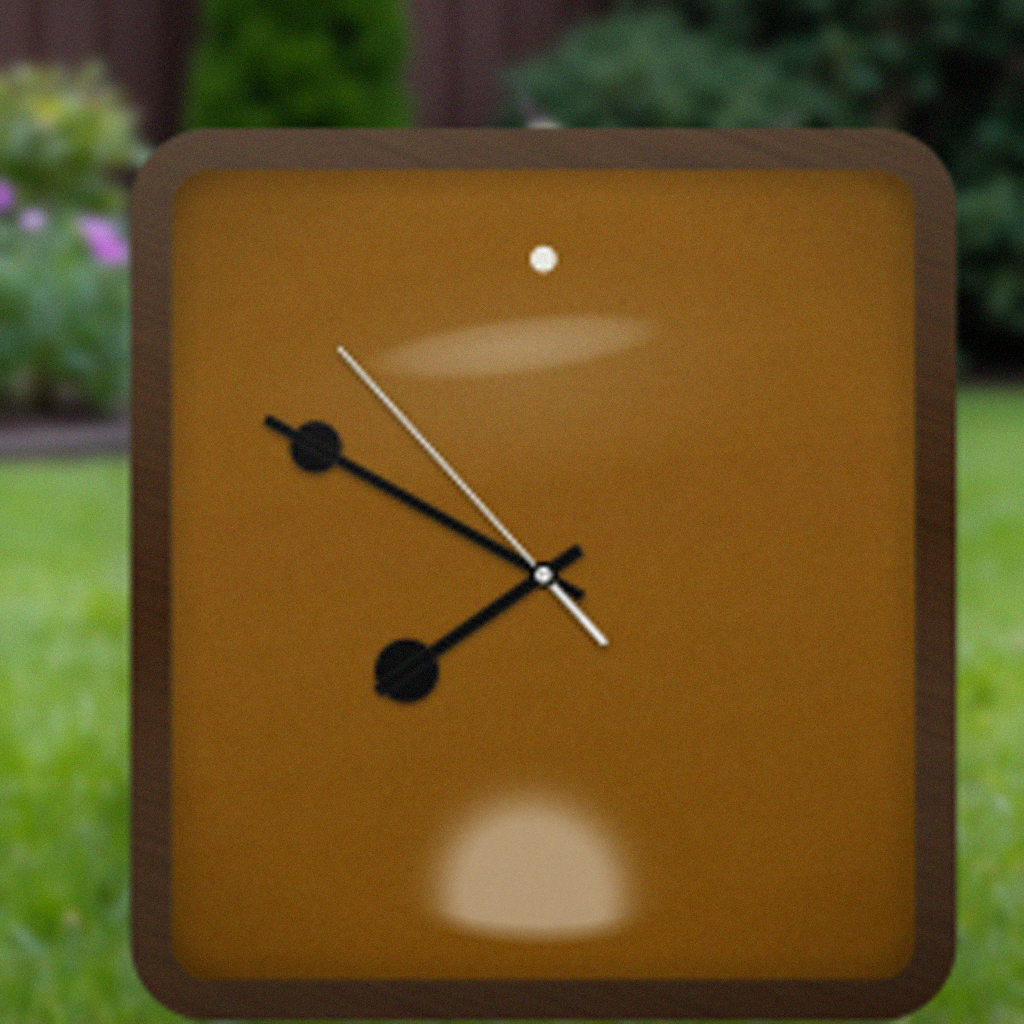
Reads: 7 h 49 min 53 s
